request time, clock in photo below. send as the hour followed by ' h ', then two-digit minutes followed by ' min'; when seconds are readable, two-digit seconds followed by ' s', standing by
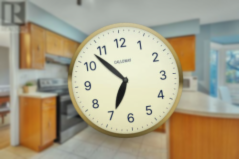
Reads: 6 h 53 min
